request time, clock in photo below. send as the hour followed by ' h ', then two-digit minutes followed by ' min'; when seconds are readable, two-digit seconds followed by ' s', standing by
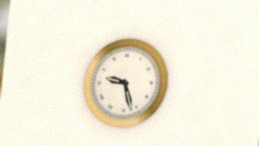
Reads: 9 h 27 min
